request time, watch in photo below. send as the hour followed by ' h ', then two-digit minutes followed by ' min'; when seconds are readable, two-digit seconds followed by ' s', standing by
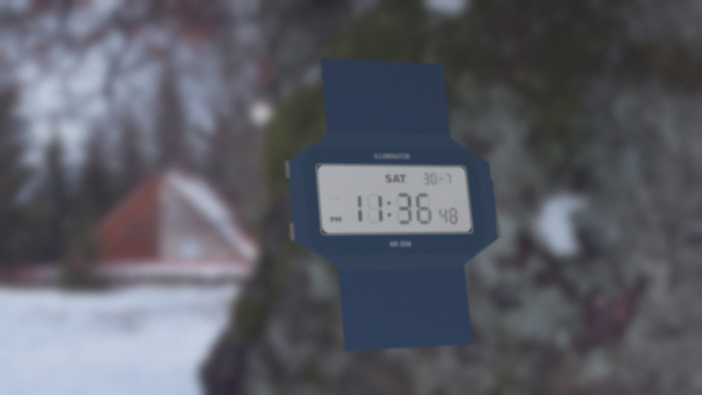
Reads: 11 h 36 min 48 s
